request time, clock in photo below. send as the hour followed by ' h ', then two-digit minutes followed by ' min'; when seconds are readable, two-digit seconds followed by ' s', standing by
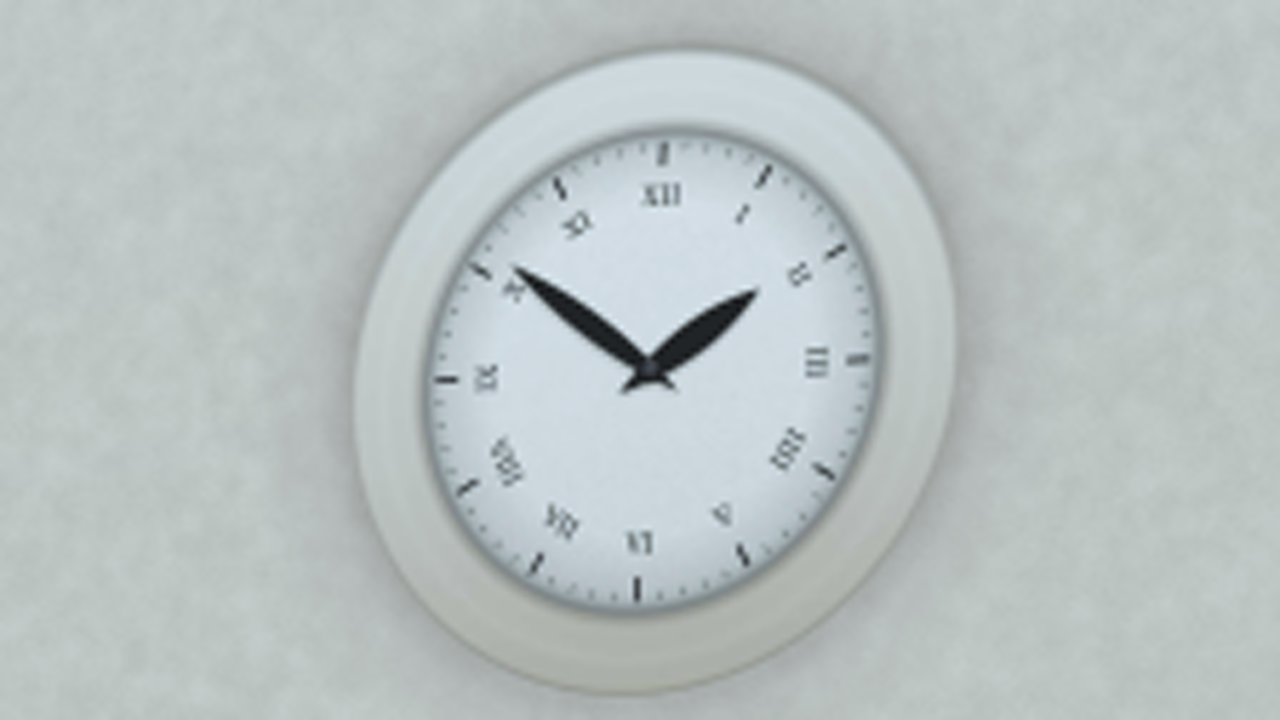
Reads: 1 h 51 min
